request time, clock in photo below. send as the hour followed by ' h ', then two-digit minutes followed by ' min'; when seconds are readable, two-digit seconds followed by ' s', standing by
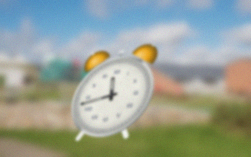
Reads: 11 h 43 min
